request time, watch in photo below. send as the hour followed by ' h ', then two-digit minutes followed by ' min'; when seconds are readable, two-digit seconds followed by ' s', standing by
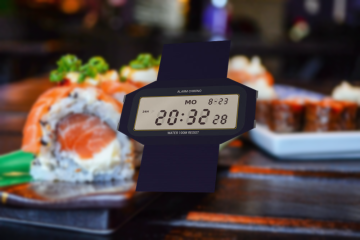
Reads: 20 h 32 min 28 s
